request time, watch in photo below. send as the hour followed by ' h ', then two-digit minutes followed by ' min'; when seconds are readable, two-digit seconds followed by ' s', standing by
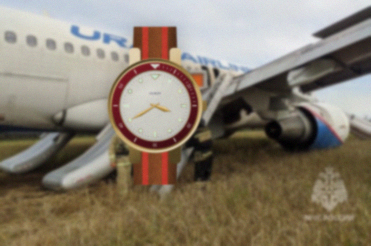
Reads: 3 h 40 min
